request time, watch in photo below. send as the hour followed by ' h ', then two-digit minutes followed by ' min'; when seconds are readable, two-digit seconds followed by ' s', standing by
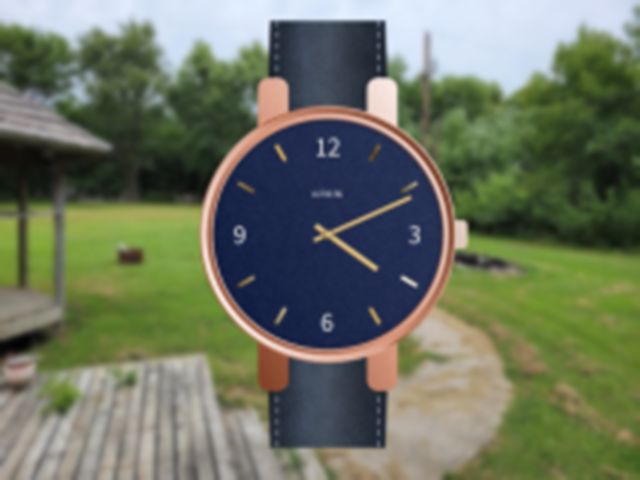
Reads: 4 h 11 min
